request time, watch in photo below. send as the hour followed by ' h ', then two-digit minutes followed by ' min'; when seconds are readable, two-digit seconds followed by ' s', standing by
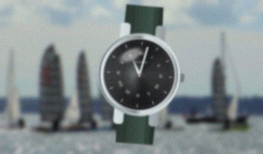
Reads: 11 h 02 min
